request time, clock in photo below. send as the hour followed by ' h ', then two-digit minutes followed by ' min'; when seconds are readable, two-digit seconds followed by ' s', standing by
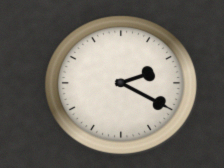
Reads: 2 h 20 min
